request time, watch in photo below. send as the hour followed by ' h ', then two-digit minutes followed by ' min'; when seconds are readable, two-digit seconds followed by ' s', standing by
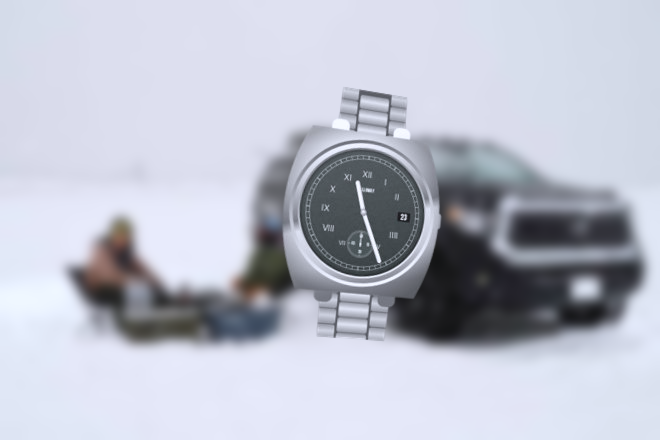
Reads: 11 h 26 min
